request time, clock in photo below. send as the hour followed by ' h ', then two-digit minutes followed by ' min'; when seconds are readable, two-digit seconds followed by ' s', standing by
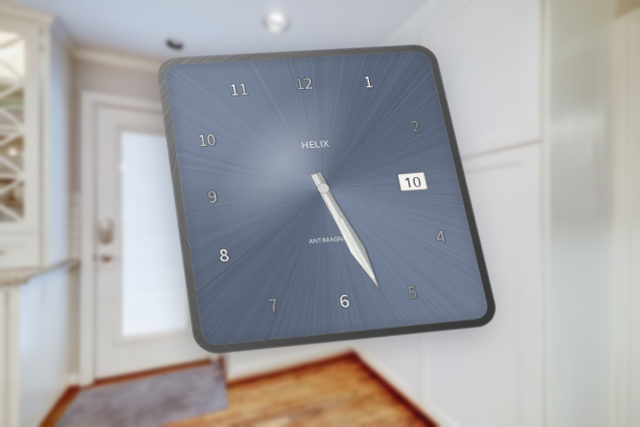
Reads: 5 h 27 min
